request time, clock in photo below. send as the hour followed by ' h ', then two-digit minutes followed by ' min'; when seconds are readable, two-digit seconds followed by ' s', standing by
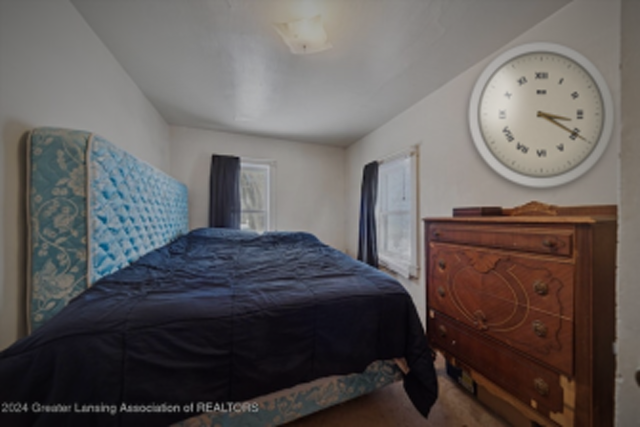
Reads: 3 h 20 min
